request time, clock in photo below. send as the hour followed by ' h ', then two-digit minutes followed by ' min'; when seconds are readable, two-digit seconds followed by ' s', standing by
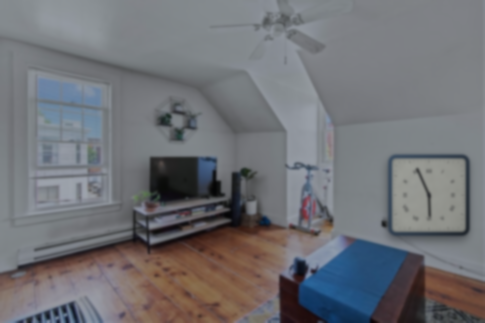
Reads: 5 h 56 min
